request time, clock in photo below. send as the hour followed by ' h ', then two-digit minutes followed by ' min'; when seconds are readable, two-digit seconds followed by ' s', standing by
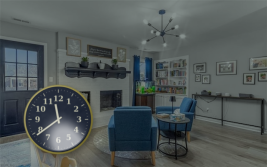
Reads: 11 h 39 min
